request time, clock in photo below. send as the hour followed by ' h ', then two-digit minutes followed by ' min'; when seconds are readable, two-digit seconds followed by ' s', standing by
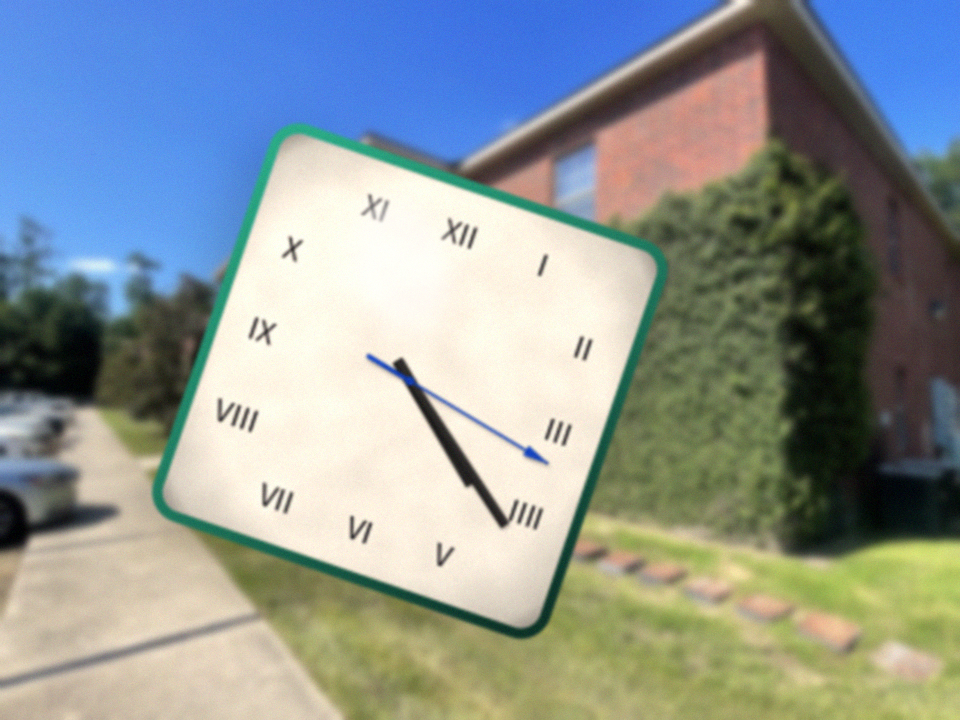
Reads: 4 h 21 min 17 s
